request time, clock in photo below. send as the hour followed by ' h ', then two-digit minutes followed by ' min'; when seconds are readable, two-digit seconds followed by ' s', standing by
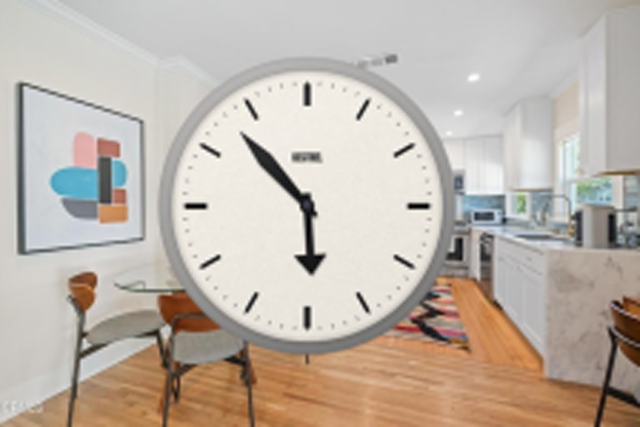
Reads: 5 h 53 min
